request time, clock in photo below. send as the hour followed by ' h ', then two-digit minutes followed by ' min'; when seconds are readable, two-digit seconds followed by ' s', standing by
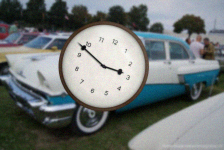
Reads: 2 h 48 min
